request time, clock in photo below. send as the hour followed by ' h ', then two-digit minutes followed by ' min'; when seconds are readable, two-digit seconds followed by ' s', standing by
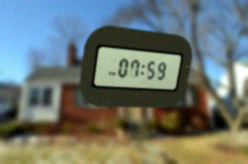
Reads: 7 h 59 min
